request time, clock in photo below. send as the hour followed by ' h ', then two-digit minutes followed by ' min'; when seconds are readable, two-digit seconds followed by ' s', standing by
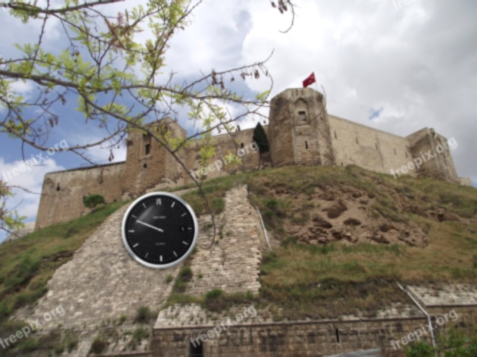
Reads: 9 h 49 min
